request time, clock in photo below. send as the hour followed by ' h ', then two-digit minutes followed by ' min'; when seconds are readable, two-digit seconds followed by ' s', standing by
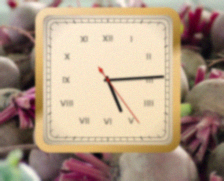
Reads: 5 h 14 min 24 s
